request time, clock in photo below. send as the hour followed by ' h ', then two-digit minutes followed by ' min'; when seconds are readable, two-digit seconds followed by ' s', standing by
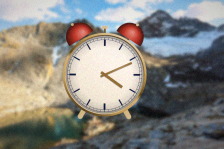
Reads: 4 h 11 min
